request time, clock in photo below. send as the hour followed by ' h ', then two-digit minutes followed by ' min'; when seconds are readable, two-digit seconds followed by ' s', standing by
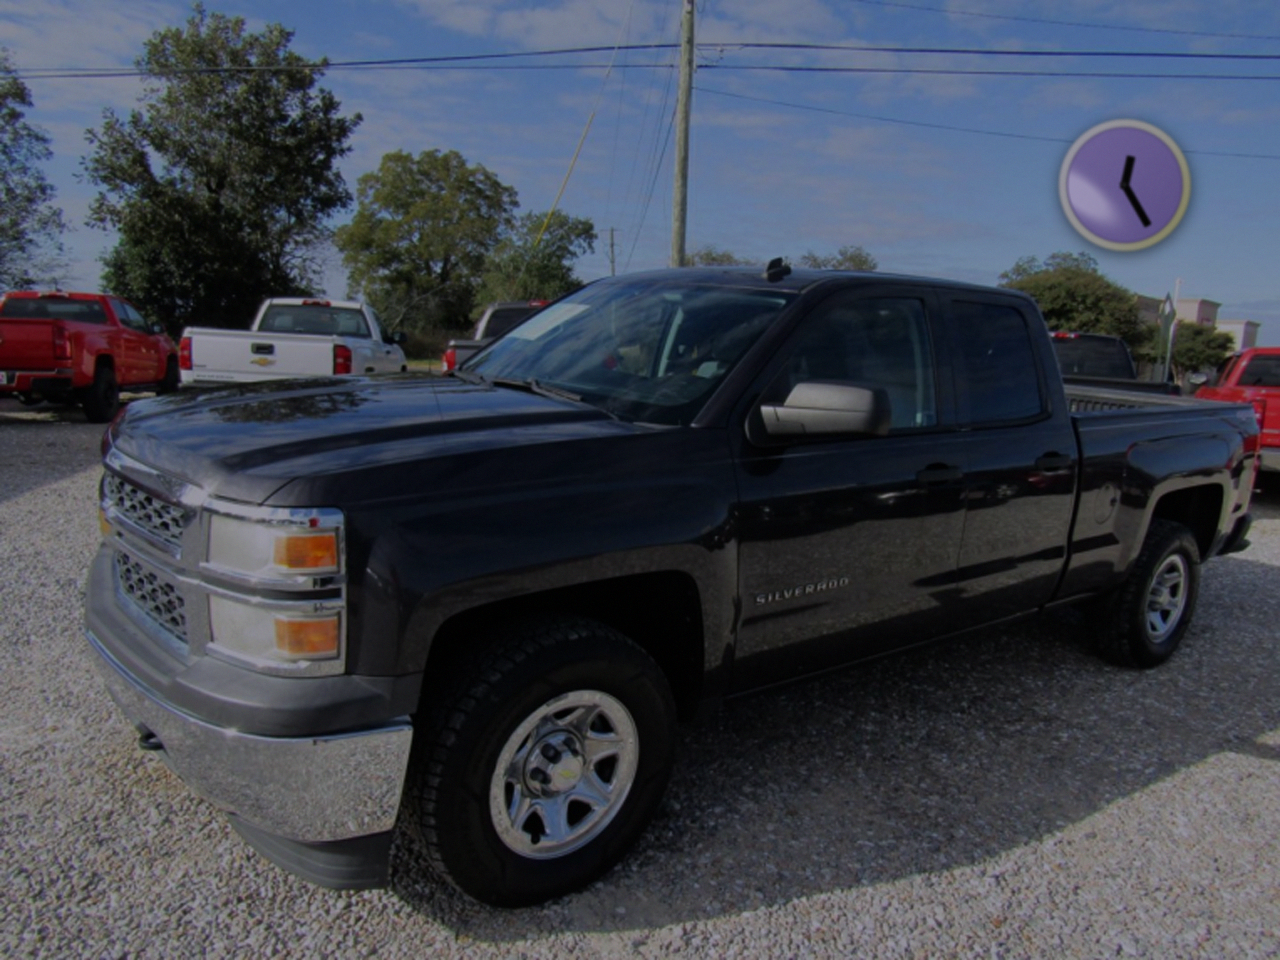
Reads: 12 h 25 min
